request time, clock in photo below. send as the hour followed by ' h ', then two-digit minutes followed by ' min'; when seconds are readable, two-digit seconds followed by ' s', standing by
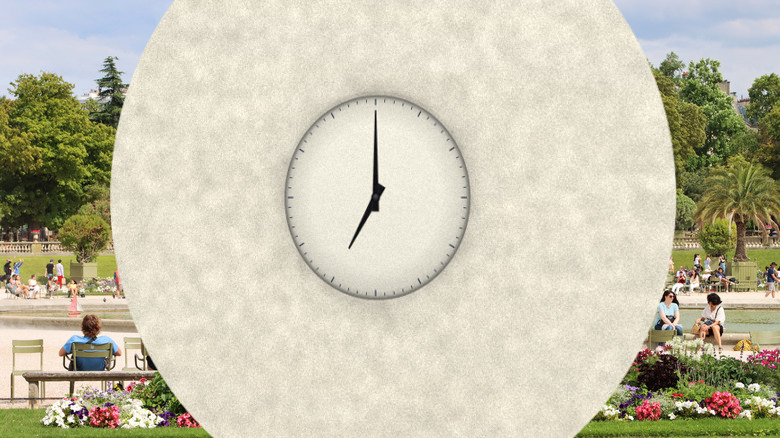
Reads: 7 h 00 min
